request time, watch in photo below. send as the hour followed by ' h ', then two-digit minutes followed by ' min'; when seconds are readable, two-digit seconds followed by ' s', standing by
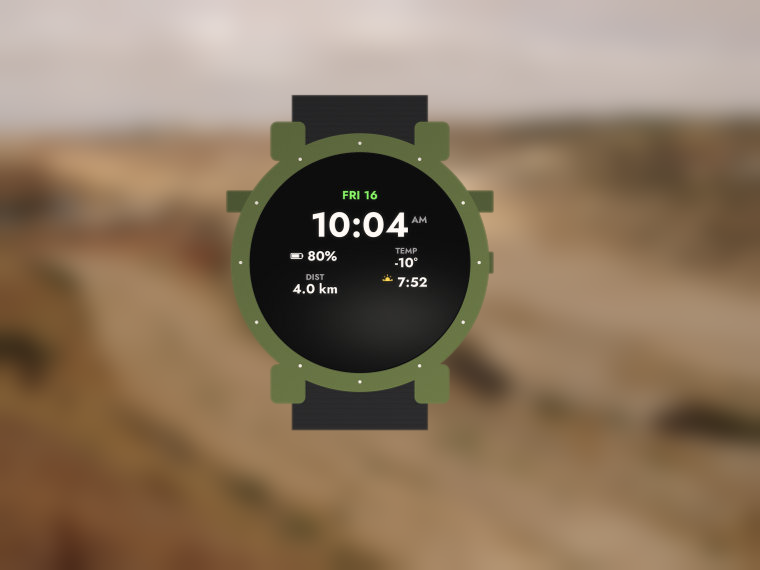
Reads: 10 h 04 min
